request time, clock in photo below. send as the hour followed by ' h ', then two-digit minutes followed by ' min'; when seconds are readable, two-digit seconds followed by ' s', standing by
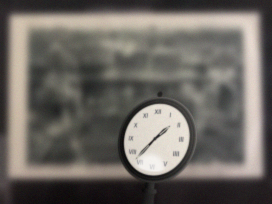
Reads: 1 h 37 min
